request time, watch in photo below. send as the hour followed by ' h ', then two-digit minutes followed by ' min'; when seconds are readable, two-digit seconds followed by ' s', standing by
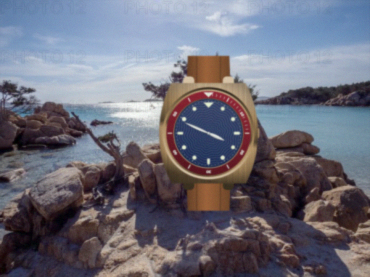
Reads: 3 h 49 min
